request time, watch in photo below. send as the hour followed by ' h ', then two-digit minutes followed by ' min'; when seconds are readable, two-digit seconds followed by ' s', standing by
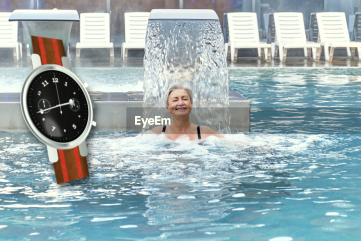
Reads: 2 h 43 min
